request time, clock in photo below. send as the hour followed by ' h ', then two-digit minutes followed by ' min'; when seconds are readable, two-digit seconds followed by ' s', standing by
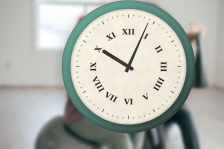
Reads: 10 h 04 min
